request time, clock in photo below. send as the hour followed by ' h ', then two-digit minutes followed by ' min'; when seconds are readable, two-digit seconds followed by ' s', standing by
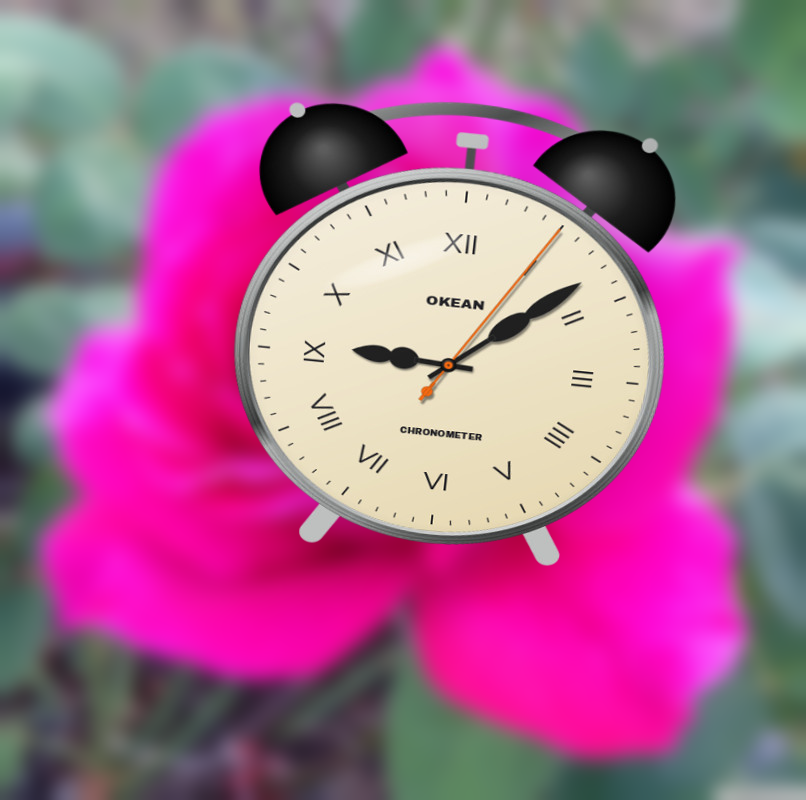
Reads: 9 h 08 min 05 s
